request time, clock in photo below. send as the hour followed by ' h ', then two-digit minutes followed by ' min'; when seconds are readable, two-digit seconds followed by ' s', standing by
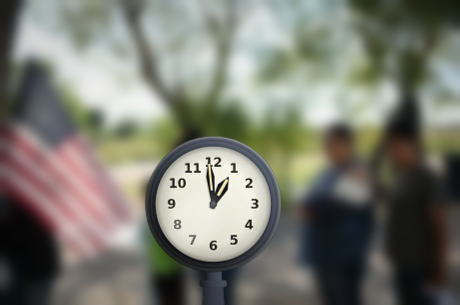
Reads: 12 h 59 min
